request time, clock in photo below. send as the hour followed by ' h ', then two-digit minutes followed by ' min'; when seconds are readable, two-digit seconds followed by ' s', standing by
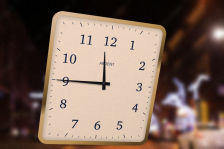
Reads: 11 h 45 min
